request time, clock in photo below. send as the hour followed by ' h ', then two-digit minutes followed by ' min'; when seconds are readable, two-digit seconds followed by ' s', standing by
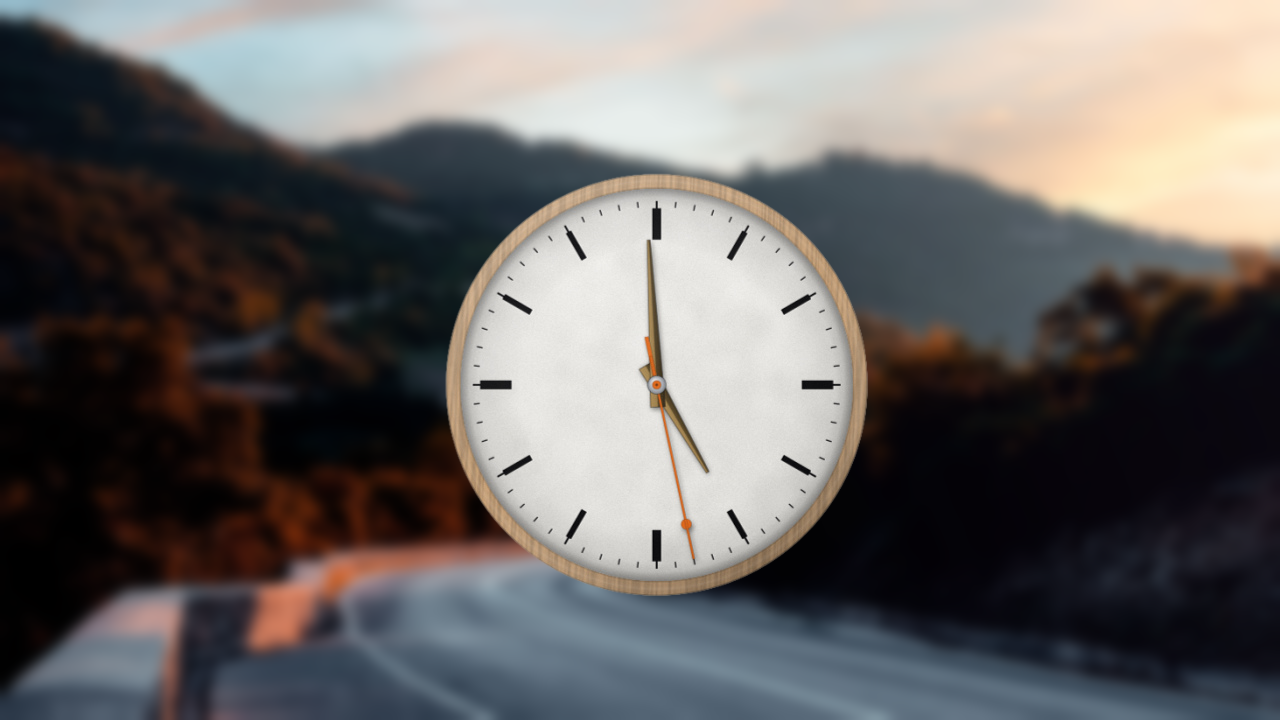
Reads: 4 h 59 min 28 s
